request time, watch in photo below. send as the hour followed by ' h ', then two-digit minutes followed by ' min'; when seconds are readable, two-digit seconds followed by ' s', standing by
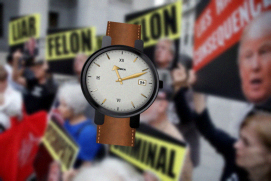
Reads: 11 h 11 min
